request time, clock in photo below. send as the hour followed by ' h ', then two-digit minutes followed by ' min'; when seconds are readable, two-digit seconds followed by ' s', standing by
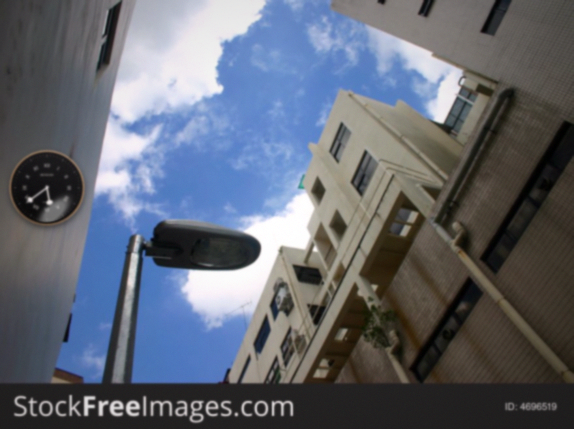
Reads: 5 h 39 min
